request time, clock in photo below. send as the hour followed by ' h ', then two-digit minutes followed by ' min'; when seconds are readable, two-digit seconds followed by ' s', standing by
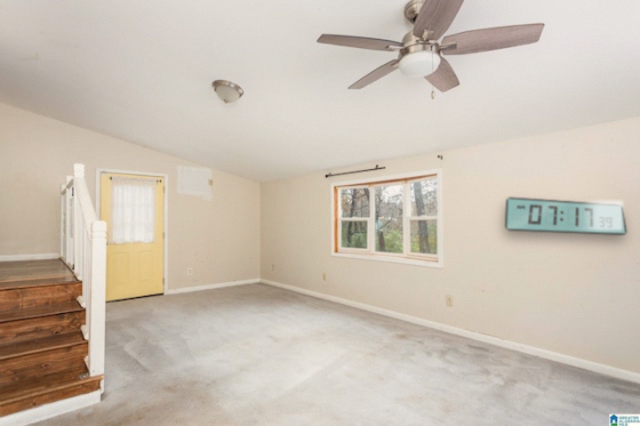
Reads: 7 h 17 min 39 s
